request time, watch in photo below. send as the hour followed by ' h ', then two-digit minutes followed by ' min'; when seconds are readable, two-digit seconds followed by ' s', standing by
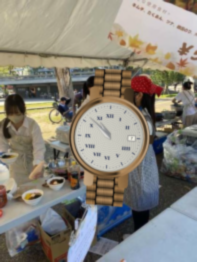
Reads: 10 h 52 min
